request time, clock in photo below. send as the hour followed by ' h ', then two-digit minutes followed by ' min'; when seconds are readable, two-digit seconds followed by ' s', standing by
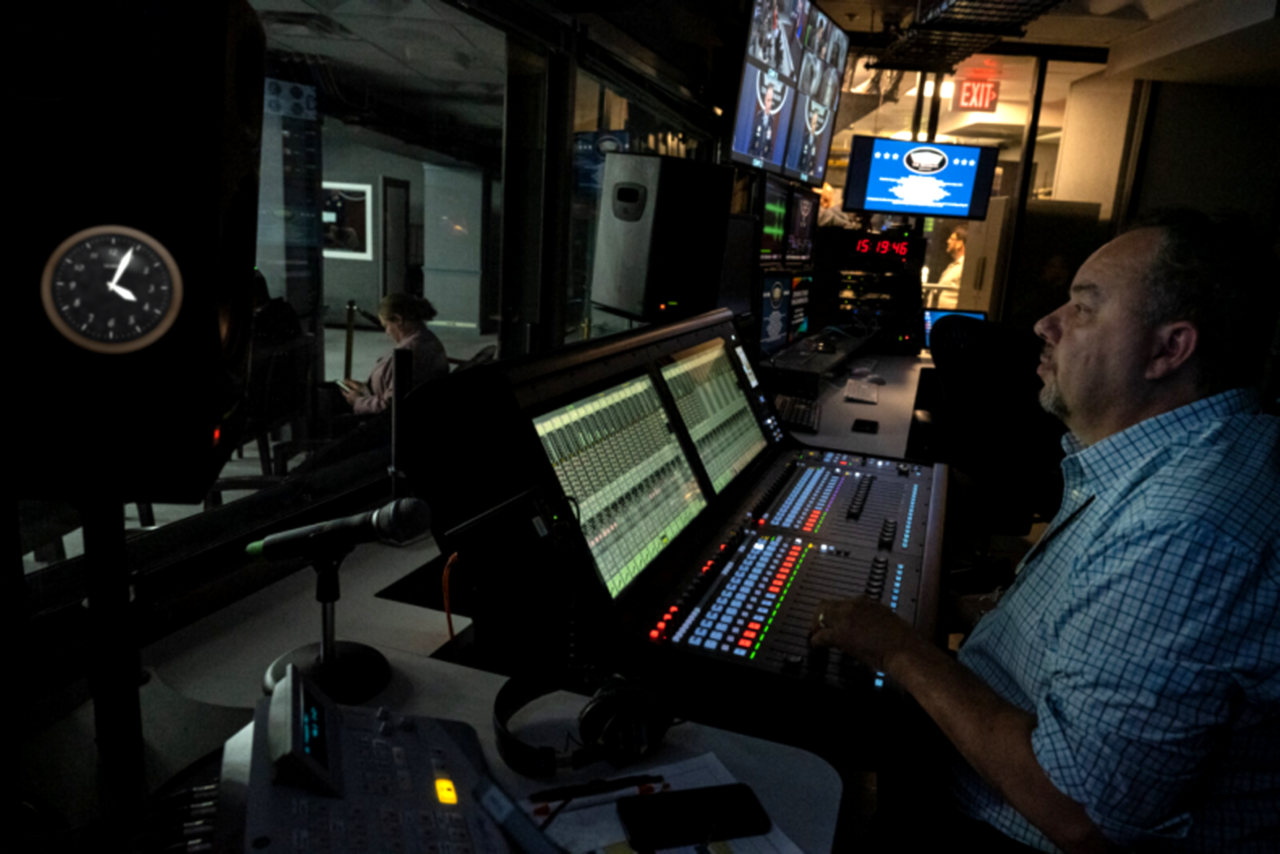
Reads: 4 h 04 min
